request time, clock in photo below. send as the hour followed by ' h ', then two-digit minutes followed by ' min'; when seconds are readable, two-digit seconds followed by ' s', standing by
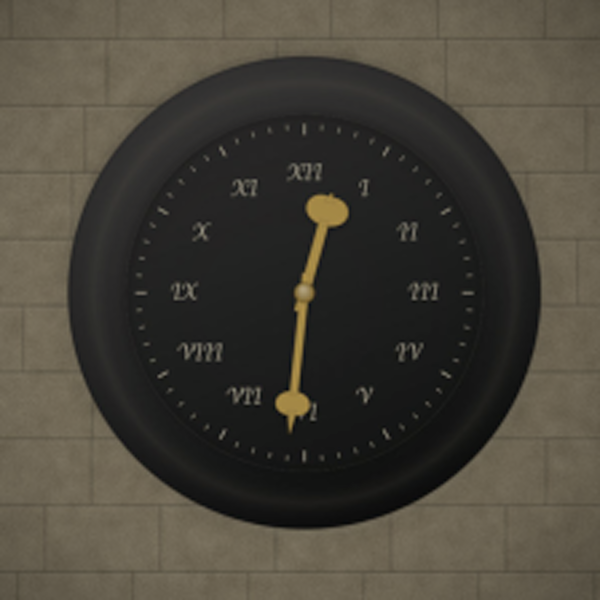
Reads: 12 h 31 min
